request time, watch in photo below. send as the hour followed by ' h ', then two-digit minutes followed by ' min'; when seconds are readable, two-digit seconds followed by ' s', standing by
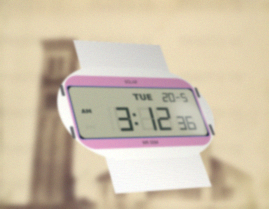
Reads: 3 h 12 min 36 s
